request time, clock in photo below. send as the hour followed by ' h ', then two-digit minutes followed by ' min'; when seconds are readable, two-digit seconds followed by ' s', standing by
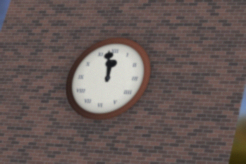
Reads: 11 h 58 min
